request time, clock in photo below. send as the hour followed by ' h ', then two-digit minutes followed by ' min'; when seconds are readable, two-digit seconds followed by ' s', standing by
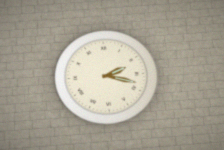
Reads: 2 h 18 min
